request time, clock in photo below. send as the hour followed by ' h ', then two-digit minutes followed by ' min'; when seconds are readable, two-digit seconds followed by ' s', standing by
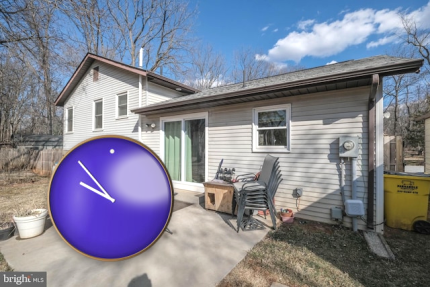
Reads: 9 h 53 min
